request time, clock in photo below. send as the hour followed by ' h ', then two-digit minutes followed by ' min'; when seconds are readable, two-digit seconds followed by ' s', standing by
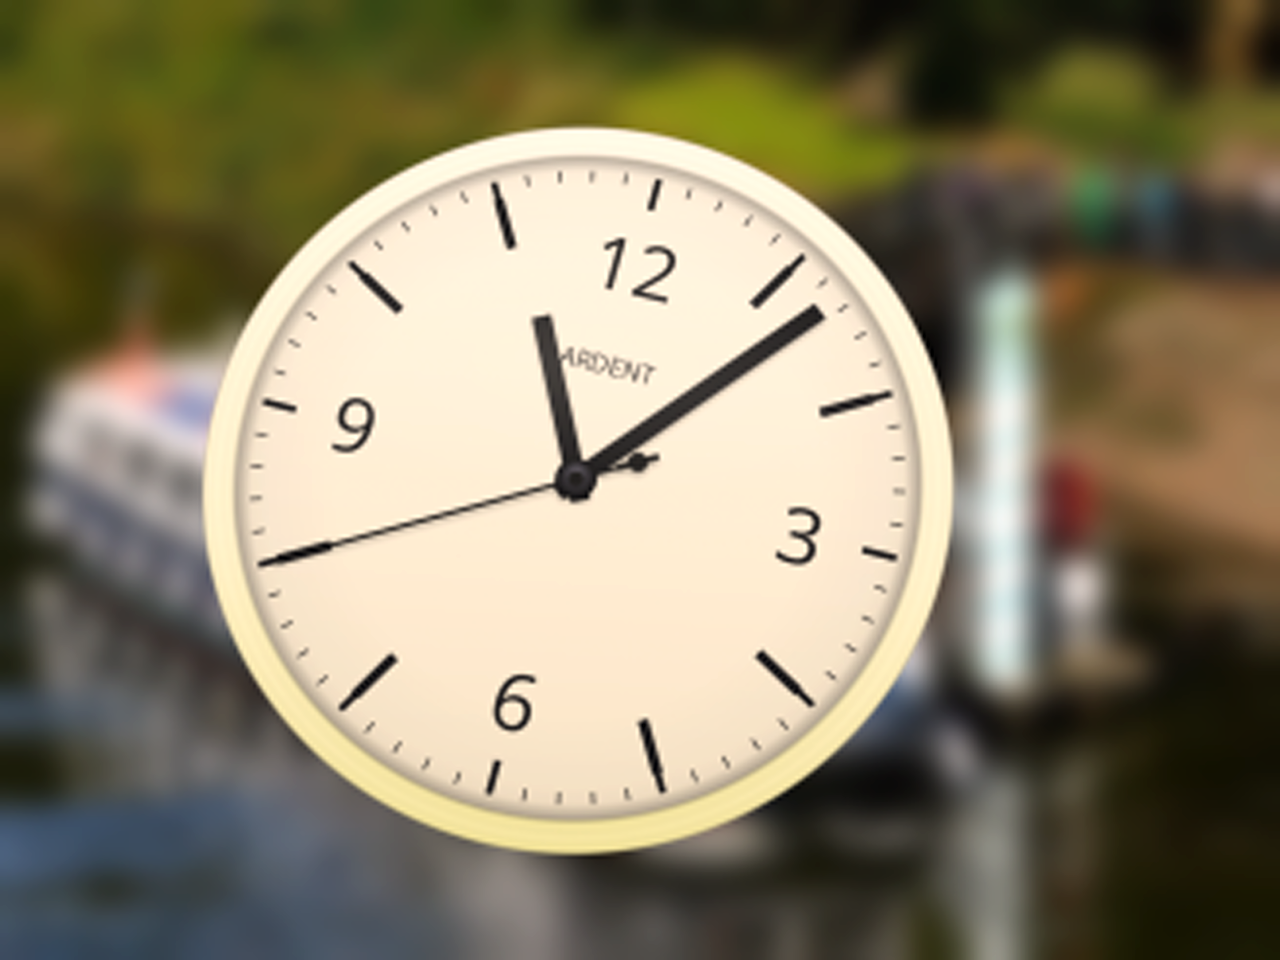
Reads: 11 h 06 min 40 s
